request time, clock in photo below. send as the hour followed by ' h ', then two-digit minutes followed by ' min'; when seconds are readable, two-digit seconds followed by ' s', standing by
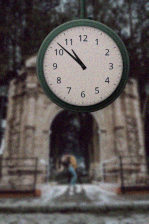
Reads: 10 h 52 min
